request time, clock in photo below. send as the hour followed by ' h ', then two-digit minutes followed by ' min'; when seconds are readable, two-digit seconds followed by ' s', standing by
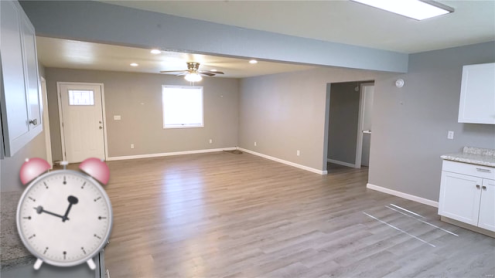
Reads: 12 h 48 min
